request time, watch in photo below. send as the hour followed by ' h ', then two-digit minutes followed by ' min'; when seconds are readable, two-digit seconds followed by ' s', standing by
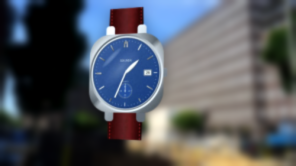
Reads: 1 h 34 min
